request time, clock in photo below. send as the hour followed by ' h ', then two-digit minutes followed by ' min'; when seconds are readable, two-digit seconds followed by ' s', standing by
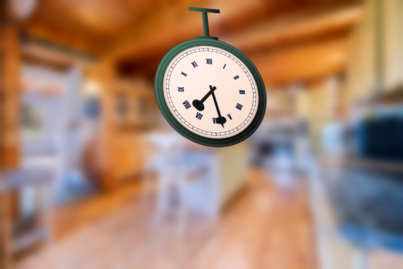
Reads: 7 h 28 min
